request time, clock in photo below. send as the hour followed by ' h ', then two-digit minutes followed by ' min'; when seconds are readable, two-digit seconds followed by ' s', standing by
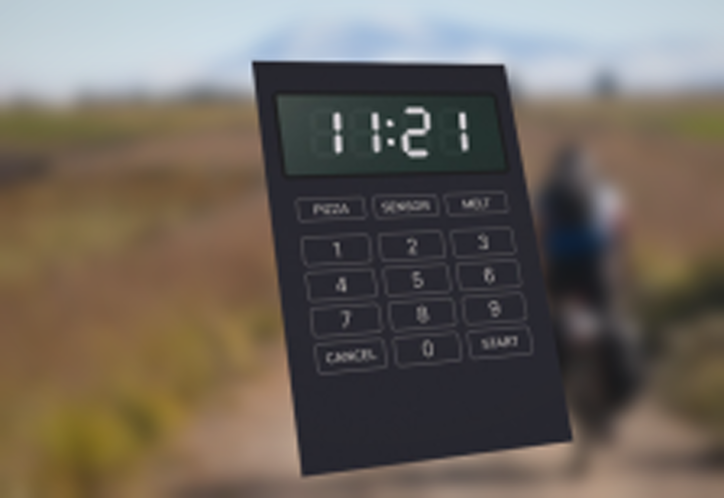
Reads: 11 h 21 min
